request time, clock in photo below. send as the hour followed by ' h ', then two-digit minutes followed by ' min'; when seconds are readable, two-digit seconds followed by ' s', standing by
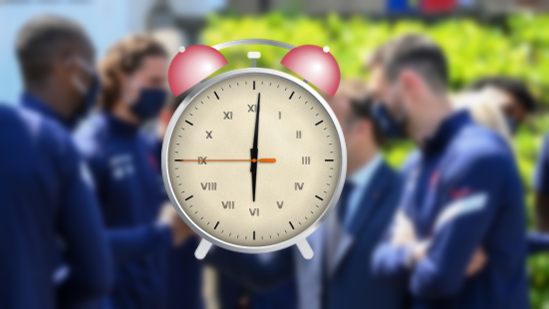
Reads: 6 h 00 min 45 s
